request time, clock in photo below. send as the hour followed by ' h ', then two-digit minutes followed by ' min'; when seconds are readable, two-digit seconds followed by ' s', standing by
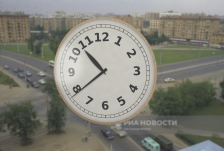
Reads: 10 h 39 min
